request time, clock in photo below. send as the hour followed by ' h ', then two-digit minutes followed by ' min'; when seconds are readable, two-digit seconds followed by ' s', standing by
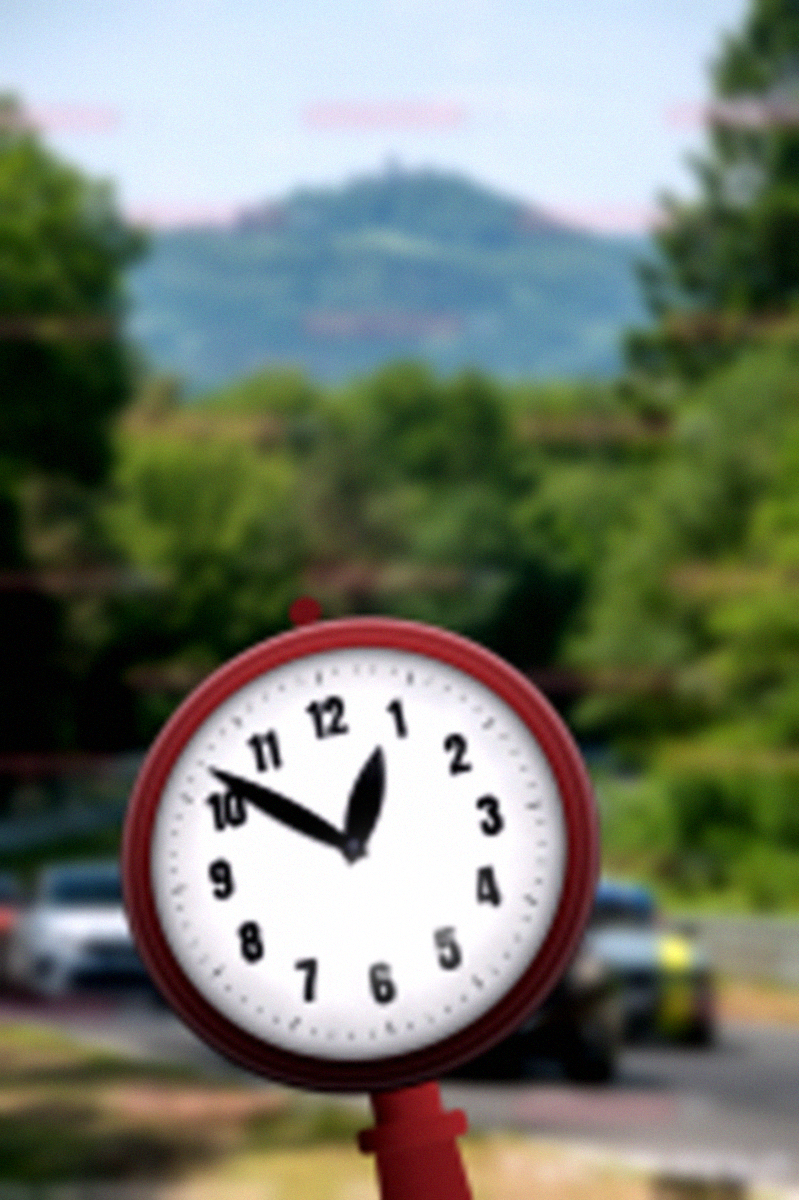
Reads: 12 h 52 min
